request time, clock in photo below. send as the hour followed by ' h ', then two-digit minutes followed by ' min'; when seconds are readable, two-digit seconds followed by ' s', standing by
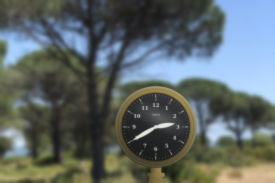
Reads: 2 h 40 min
